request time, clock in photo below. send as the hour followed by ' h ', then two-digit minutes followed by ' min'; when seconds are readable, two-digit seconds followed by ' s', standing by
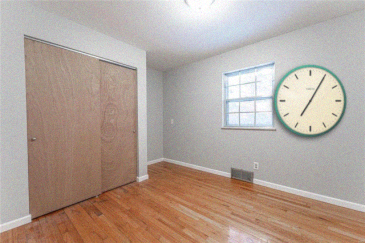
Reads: 7 h 05 min
